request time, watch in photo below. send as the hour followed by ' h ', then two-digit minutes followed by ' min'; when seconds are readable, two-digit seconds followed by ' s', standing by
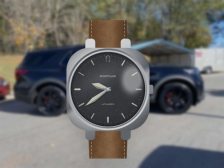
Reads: 9 h 39 min
